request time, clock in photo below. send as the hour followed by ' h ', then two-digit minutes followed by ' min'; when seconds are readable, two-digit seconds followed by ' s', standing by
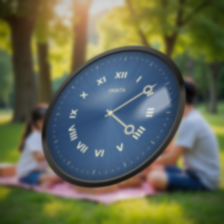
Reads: 4 h 09 min
